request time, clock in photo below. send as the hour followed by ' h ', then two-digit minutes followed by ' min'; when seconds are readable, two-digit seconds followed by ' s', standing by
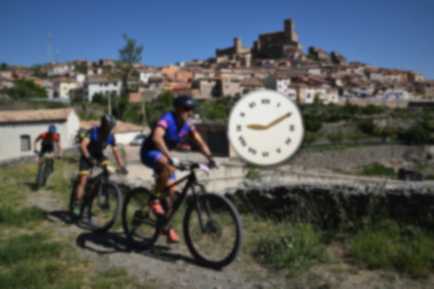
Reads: 9 h 10 min
